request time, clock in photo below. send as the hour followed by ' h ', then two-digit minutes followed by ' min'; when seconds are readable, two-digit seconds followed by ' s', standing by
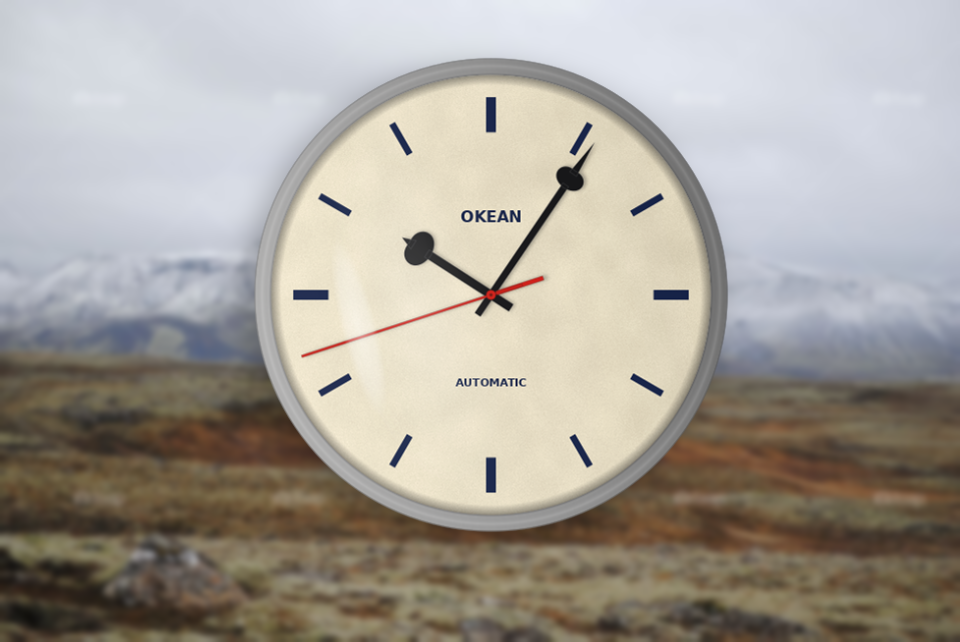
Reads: 10 h 05 min 42 s
